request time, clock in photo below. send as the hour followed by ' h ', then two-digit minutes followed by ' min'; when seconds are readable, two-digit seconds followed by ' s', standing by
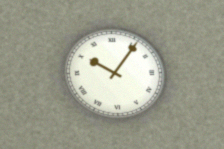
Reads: 10 h 06 min
